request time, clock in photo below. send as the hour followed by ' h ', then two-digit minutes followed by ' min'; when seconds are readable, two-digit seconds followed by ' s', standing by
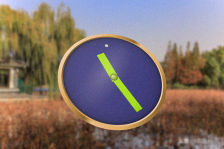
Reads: 11 h 26 min
